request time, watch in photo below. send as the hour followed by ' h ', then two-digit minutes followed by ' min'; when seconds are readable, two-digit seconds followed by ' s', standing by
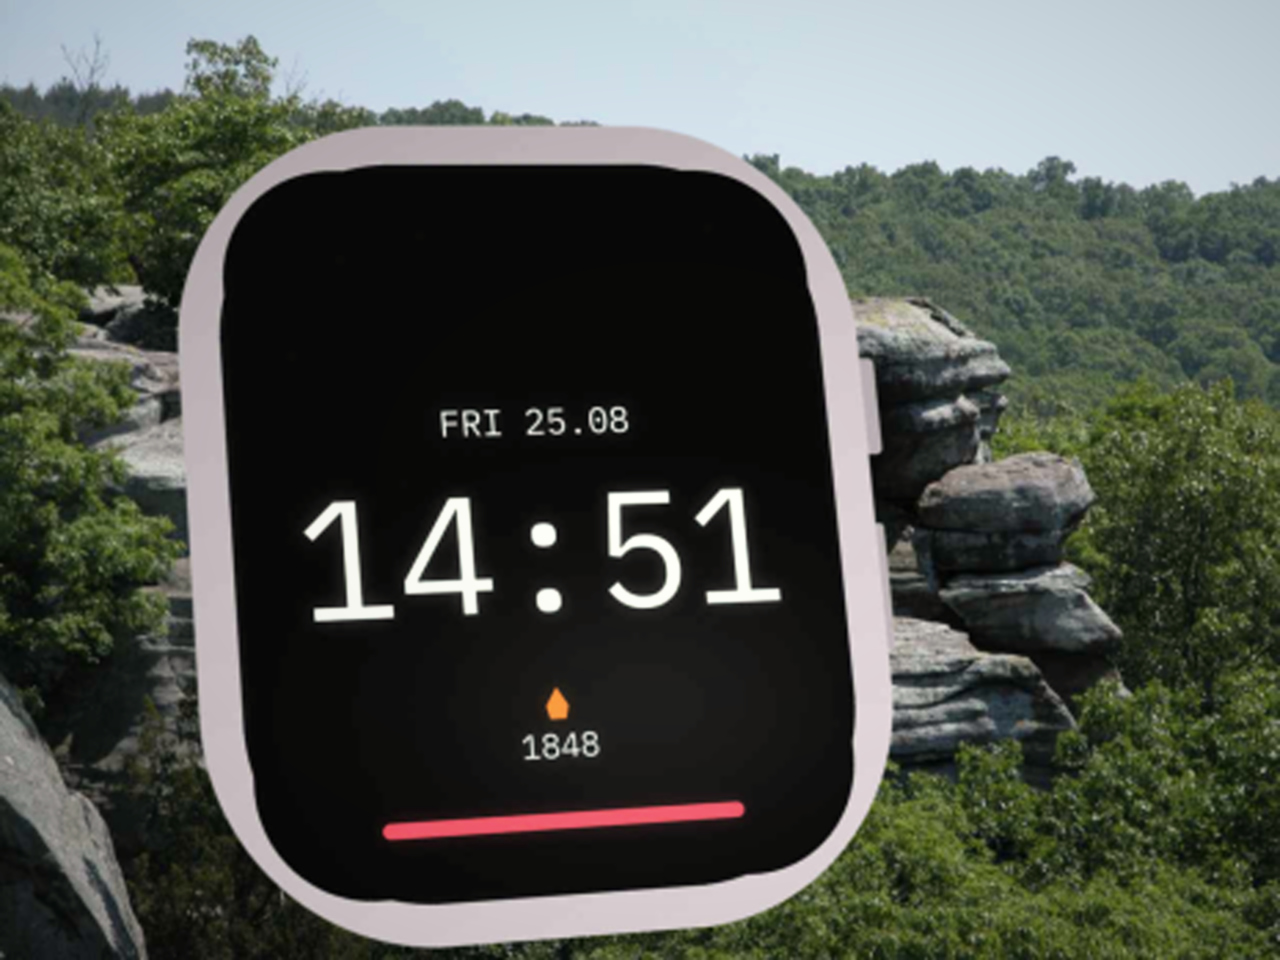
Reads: 14 h 51 min
